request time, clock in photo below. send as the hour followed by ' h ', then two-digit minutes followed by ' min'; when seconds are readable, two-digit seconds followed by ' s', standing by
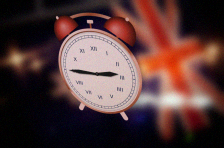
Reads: 2 h 45 min
